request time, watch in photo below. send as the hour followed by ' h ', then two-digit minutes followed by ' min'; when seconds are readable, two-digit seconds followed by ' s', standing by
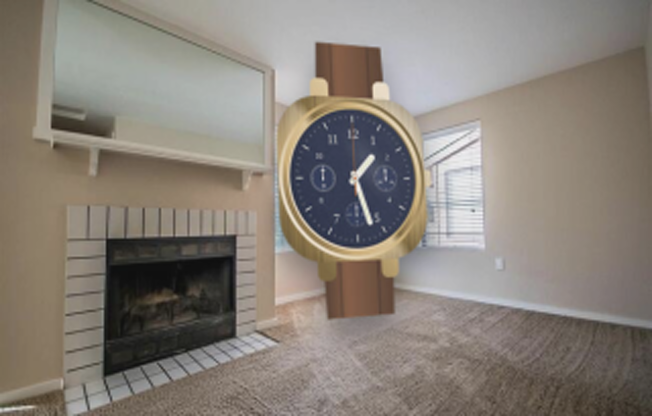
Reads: 1 h 27 min
